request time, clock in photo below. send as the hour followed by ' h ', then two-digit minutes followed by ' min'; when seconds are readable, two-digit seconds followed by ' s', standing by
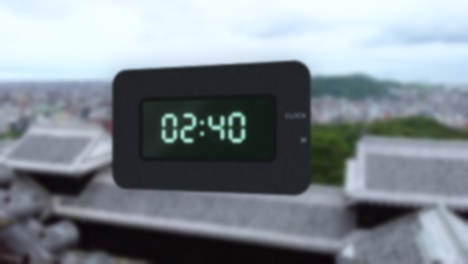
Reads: 2 h 40 min
